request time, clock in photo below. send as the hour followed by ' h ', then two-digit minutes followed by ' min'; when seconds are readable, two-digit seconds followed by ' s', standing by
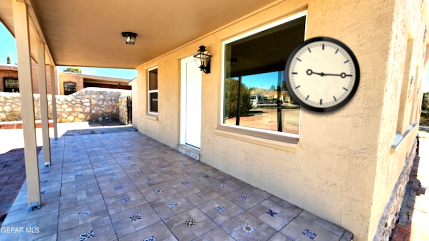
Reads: 9 h 15 min
